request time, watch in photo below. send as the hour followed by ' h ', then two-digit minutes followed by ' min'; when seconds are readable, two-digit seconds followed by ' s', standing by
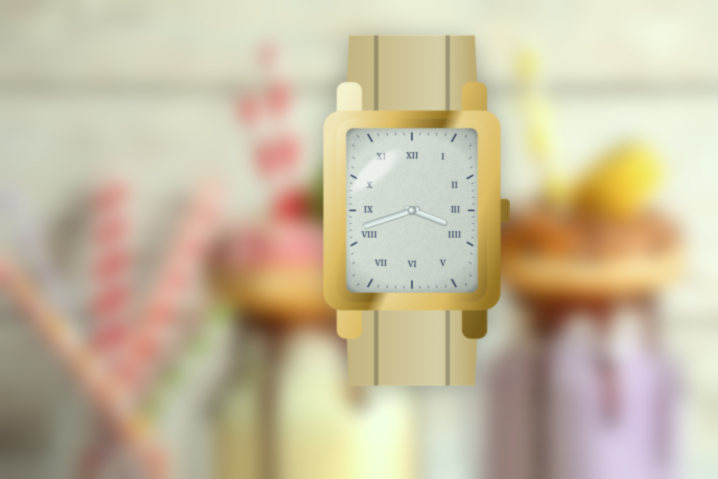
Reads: 3 h 42 min
